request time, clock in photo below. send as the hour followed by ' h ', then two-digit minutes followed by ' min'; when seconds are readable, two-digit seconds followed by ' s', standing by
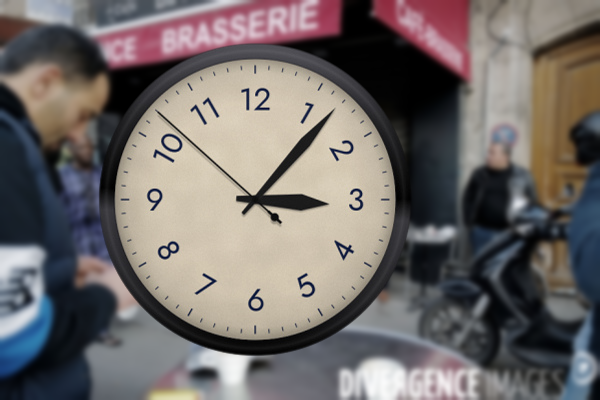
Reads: 3 h 06 min 52 s
